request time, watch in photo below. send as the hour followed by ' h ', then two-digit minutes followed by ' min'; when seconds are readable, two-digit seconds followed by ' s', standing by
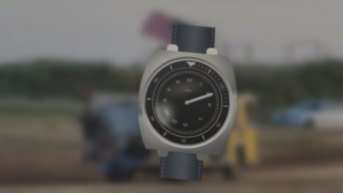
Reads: 2 h 11 min
